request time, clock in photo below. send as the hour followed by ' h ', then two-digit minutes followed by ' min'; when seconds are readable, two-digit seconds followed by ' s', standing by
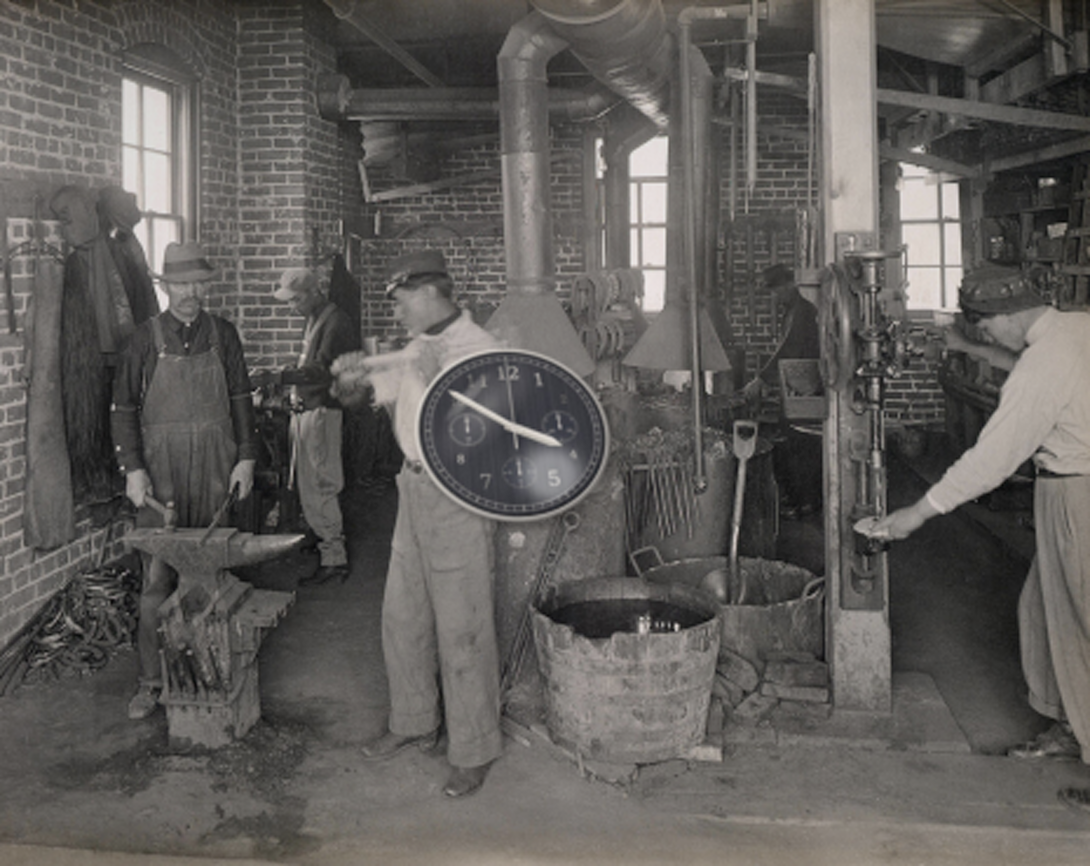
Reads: 3 h 51 min
